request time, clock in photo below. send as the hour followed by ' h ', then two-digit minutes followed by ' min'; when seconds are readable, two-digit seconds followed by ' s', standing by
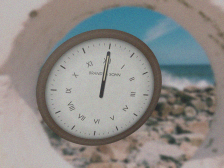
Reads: 12 h 00 min
